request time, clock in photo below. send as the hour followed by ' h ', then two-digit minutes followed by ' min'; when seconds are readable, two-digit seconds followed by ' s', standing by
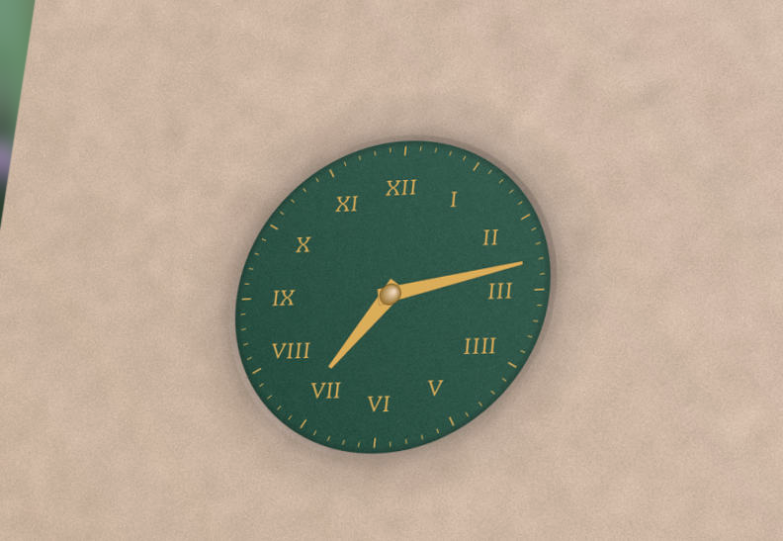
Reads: 7 h 13 min
